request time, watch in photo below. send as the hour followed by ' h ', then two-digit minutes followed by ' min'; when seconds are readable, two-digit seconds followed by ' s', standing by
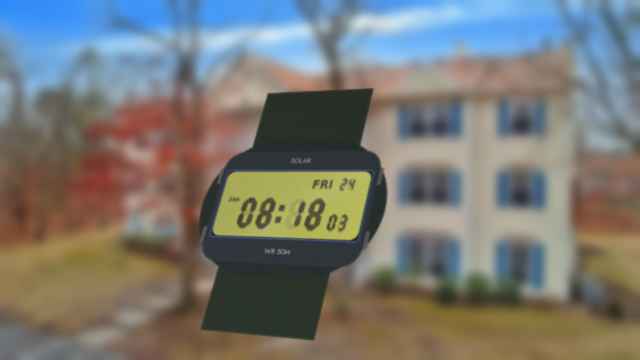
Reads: 8 h 18 min 03 s
